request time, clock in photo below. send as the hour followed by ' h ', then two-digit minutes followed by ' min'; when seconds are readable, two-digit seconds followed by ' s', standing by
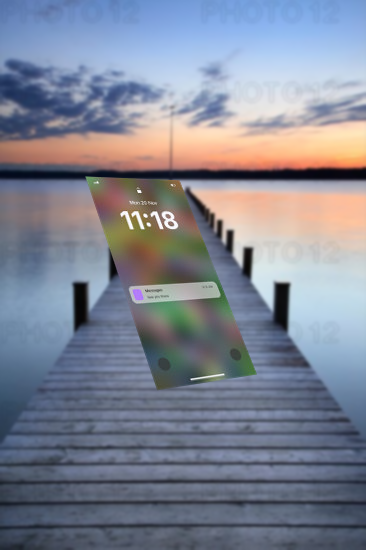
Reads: 11 h 18 min
